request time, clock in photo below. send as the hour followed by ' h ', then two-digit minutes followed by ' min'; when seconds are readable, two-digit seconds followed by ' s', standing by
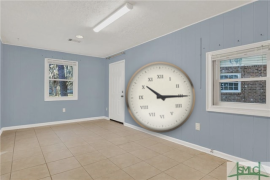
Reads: 10 h 15 min
